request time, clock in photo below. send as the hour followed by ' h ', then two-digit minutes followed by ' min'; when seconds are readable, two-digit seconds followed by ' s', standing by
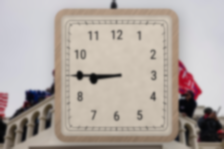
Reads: 8 h 45 min
